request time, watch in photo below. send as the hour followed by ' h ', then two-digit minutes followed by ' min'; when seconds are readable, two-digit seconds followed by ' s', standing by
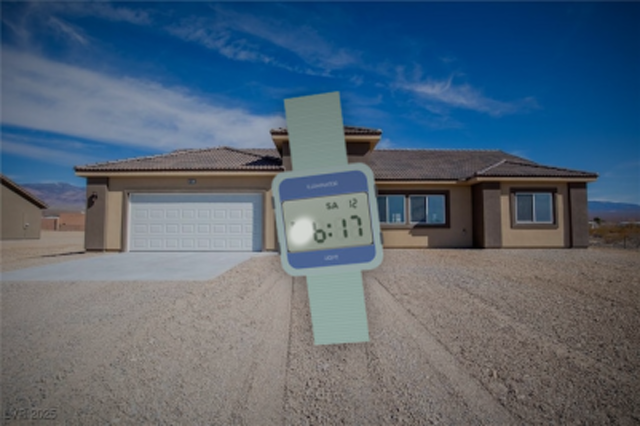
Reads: 6 h 17 min
